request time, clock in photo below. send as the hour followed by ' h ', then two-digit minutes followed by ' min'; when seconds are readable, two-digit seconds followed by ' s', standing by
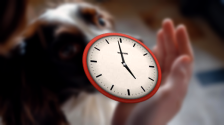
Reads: 4 h 59 min
